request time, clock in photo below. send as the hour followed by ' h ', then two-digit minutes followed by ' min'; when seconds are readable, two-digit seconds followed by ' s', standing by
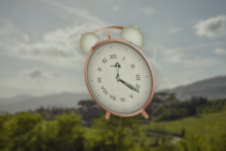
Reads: 12 h 21 min
